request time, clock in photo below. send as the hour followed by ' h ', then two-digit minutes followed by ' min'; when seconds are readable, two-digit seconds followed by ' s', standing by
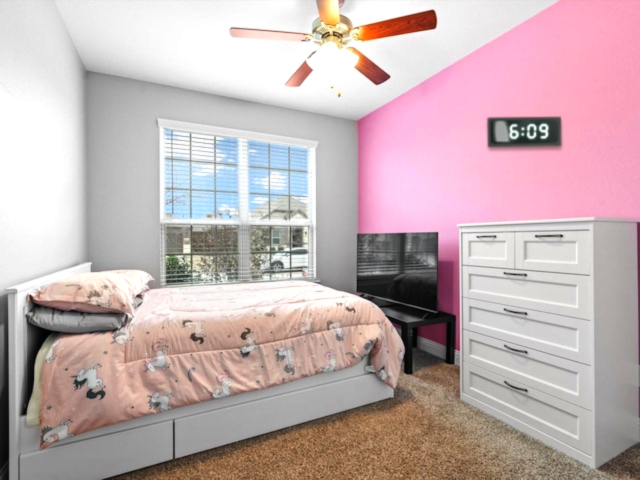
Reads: 6 h 09 min
